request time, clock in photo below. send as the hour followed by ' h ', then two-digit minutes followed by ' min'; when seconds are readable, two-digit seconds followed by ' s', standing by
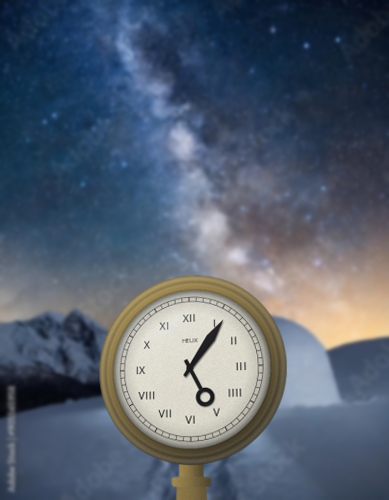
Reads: 5 h 06 min
